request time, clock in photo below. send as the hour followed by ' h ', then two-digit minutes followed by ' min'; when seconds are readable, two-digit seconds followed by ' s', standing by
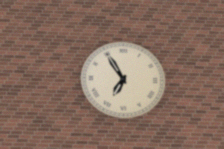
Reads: 6 h 55 min
